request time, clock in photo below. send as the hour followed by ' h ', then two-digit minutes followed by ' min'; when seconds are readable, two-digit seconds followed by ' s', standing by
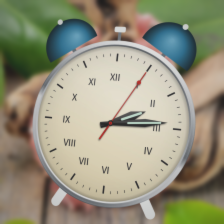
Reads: 2 h 14 min 05 s
